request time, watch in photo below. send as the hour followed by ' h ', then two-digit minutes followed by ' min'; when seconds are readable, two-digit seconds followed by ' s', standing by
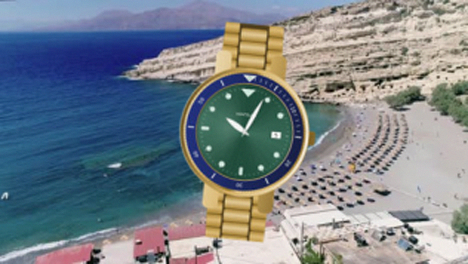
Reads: 10 h 04 min
